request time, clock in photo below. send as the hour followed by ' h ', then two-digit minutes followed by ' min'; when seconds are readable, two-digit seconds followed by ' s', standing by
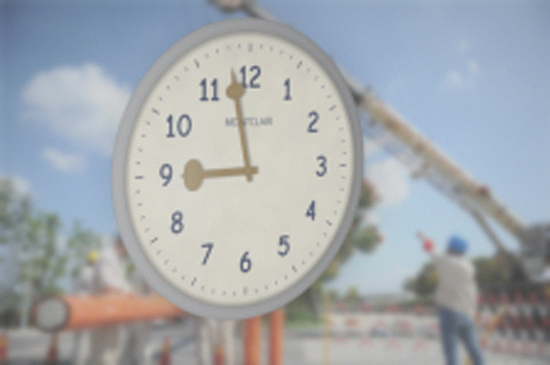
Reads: 8 h 58 min
